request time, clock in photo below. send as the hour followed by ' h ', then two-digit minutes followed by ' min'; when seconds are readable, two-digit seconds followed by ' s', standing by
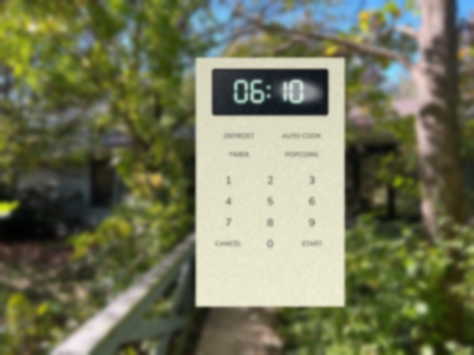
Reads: 6 h 10 min
